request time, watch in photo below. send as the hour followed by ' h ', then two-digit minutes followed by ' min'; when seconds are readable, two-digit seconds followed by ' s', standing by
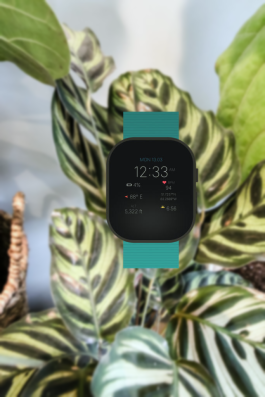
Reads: 12 h 33 min
